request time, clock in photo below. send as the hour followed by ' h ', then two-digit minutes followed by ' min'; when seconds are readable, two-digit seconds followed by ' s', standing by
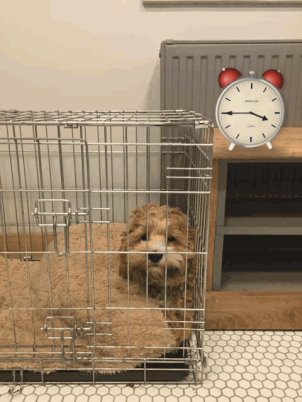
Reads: 3 h 45 min
